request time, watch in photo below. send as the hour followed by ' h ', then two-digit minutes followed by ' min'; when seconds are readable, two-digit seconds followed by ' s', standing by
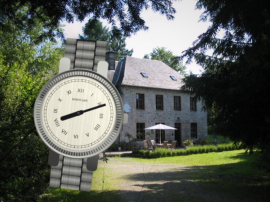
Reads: 8 h 11 min
